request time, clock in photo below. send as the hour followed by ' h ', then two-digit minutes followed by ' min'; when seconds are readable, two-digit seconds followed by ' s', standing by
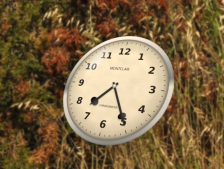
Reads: 7 h 25 min
